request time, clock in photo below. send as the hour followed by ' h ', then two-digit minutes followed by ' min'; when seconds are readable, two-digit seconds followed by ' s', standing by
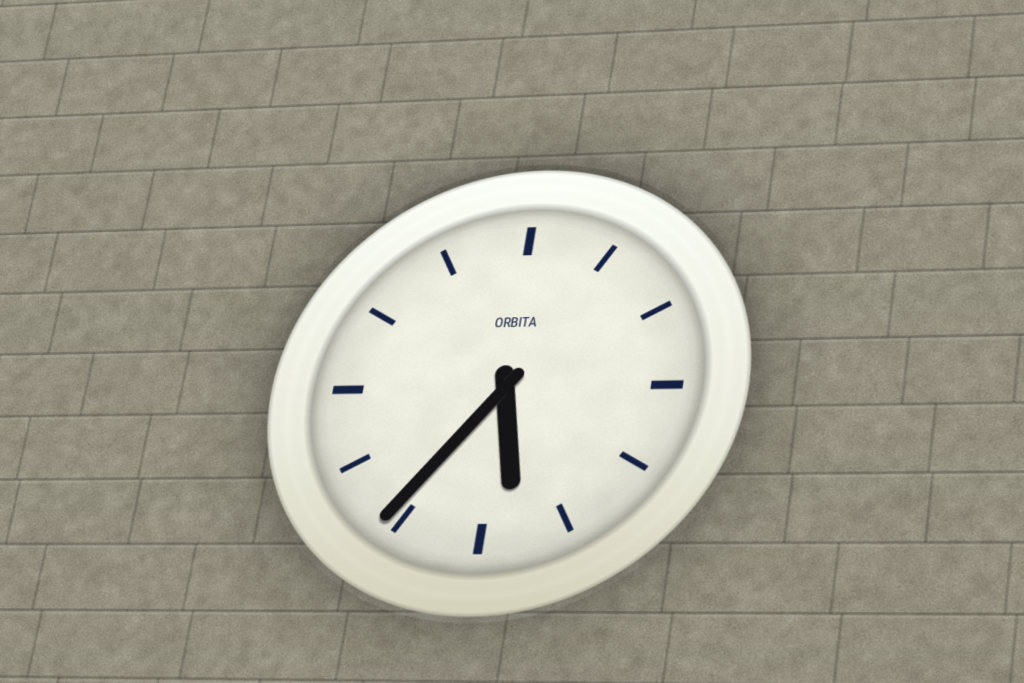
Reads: 5 h 36 min
